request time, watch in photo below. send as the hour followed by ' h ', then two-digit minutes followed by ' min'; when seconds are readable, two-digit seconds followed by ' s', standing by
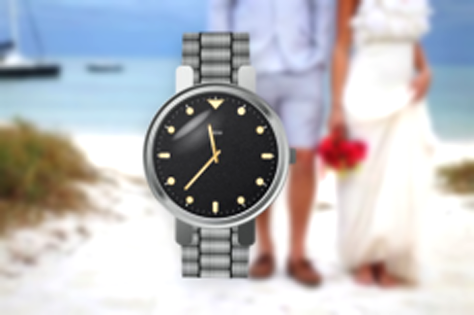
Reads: 11 h 37 min
